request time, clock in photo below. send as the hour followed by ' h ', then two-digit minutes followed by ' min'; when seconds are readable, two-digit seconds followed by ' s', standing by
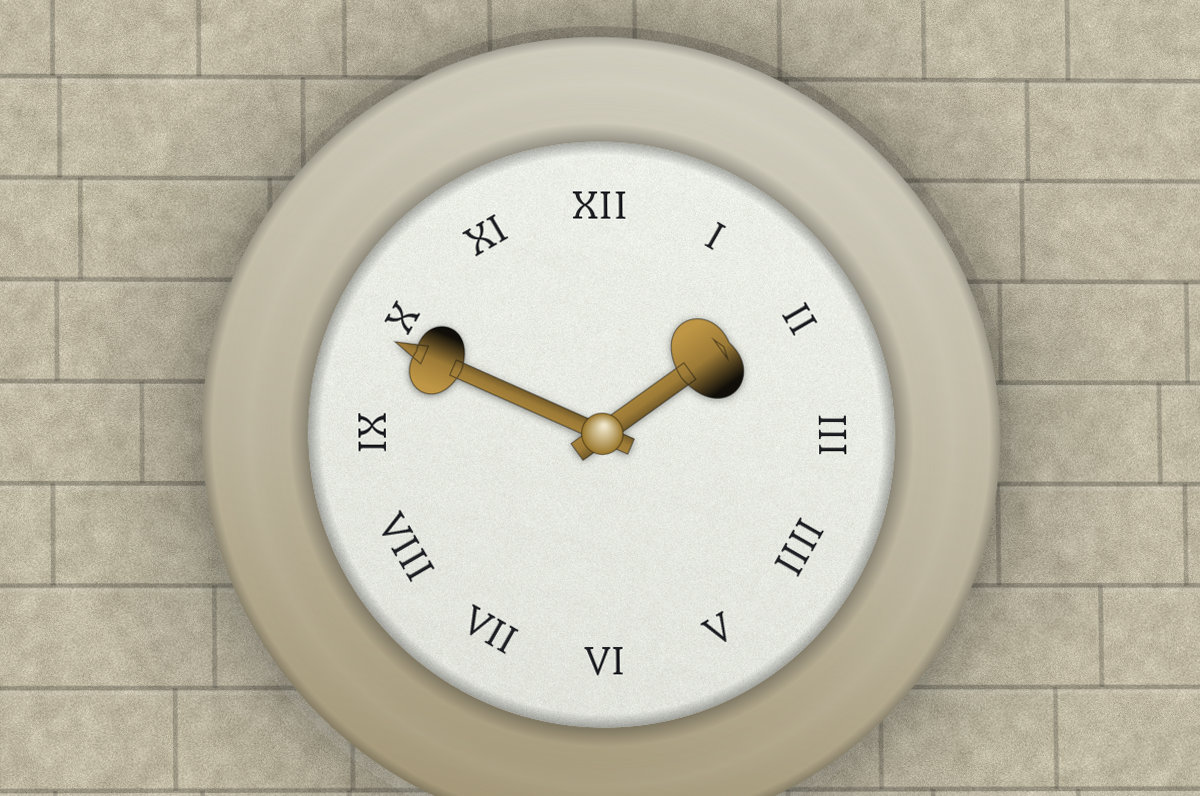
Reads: 1 h 49 min
